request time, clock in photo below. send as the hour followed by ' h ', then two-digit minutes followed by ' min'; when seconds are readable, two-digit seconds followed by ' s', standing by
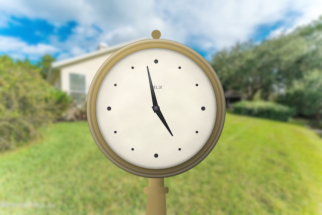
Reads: 4 h 58 min
